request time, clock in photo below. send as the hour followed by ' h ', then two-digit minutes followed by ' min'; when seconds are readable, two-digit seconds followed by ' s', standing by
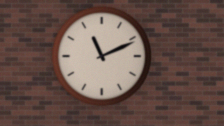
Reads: 11 h 11 min
